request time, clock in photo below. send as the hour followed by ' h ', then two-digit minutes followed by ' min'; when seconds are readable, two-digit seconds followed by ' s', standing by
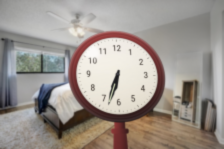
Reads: 6 h 33 min
